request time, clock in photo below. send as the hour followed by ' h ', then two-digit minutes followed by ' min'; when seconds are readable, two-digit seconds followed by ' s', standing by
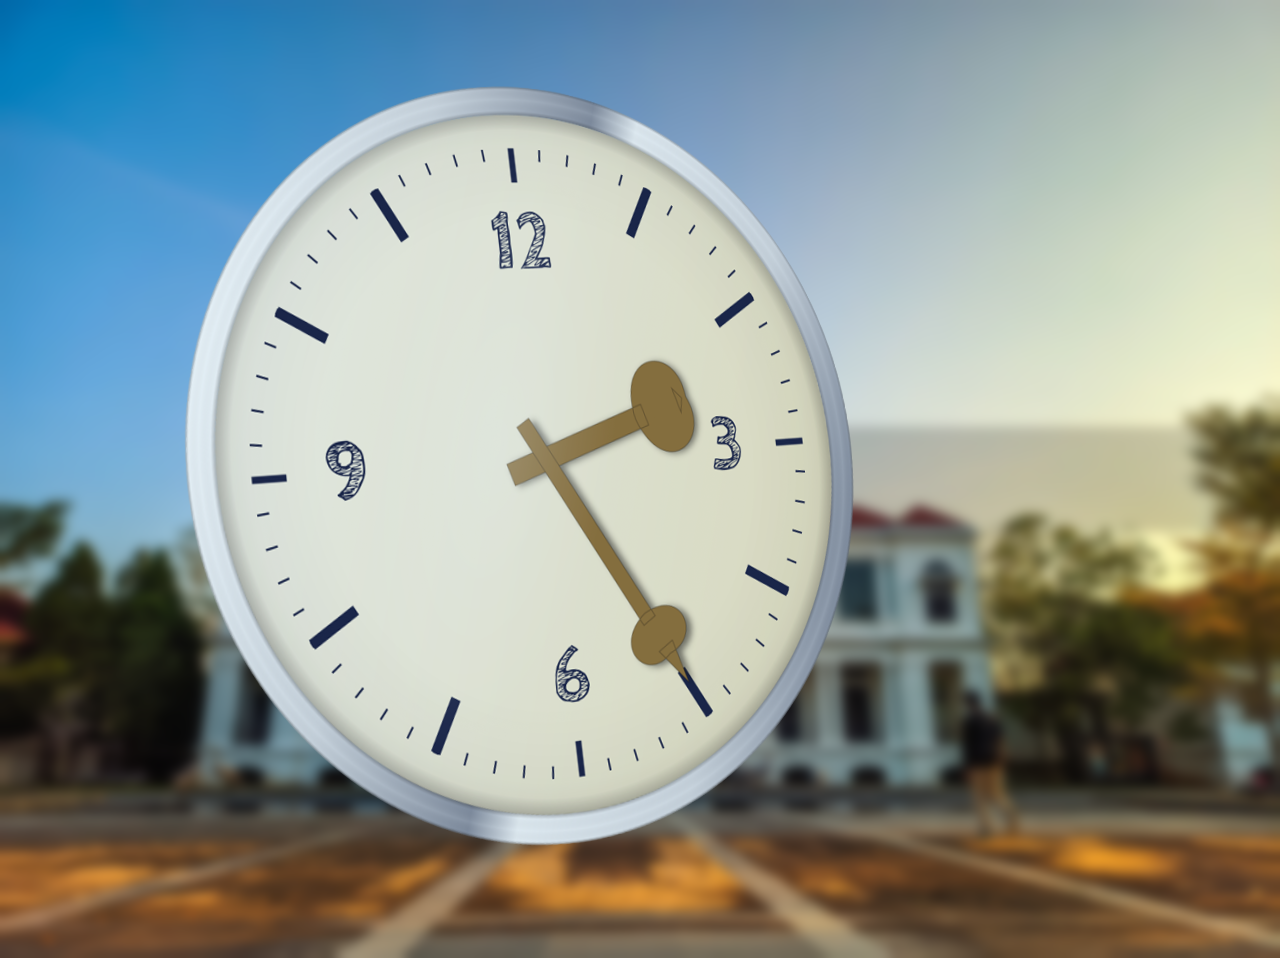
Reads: 2 h 25 min
